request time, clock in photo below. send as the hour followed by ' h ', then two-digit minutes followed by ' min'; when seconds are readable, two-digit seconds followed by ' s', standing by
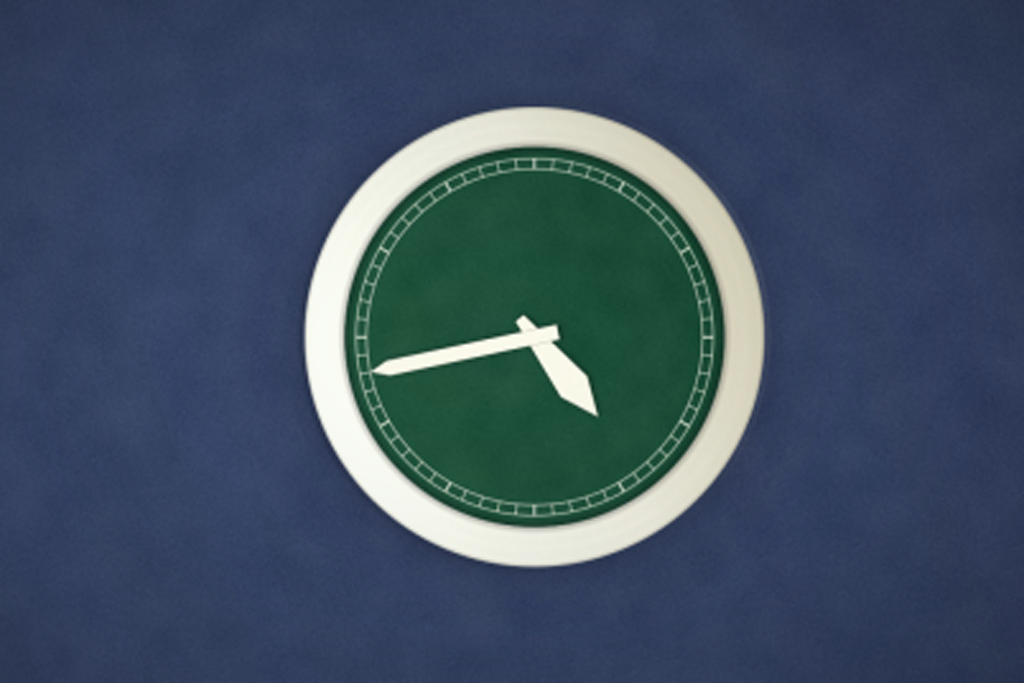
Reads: 4 h 43 min
